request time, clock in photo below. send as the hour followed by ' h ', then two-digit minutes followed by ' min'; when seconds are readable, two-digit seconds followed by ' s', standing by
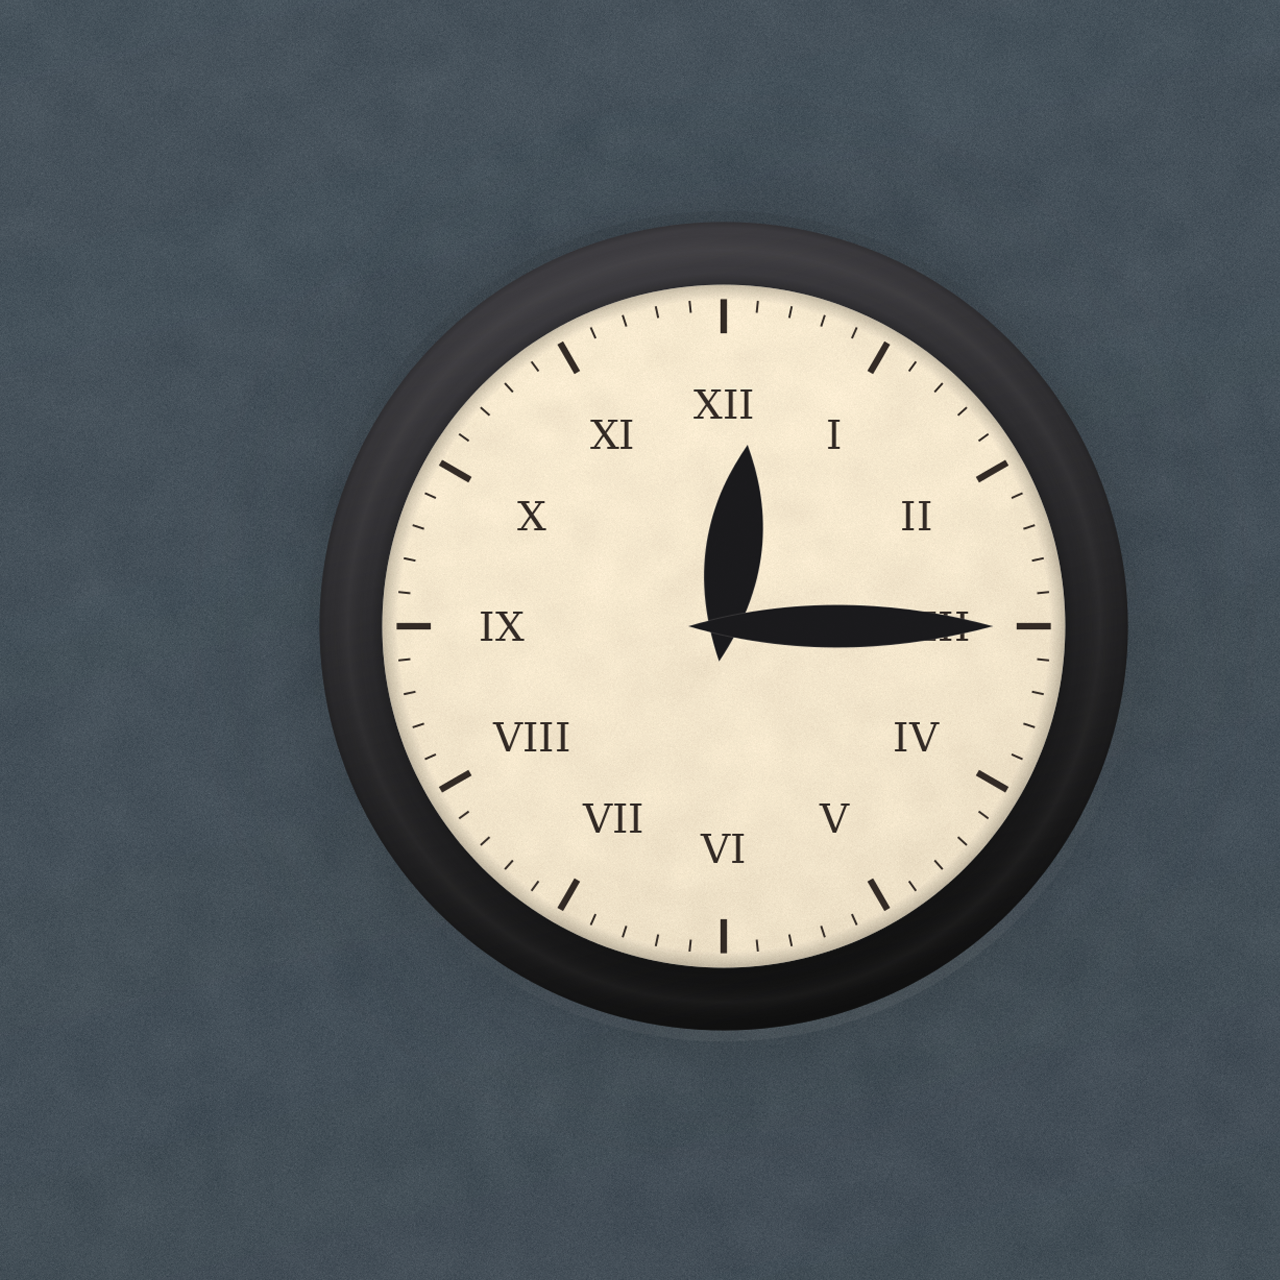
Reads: 12 h 15 min
